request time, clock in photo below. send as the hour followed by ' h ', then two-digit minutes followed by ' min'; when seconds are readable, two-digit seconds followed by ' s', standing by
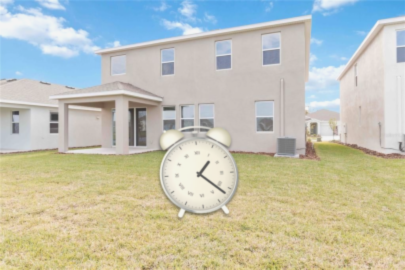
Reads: 1 h 22 min
